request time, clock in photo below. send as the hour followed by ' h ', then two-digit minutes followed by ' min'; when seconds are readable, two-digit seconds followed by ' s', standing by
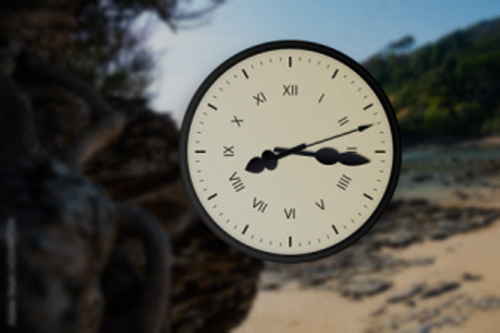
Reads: 8 h 16 min 12 s
